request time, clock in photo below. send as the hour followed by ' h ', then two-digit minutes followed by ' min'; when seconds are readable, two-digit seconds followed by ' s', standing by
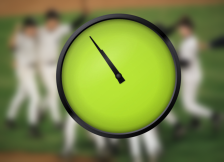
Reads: 10 h 54 min
